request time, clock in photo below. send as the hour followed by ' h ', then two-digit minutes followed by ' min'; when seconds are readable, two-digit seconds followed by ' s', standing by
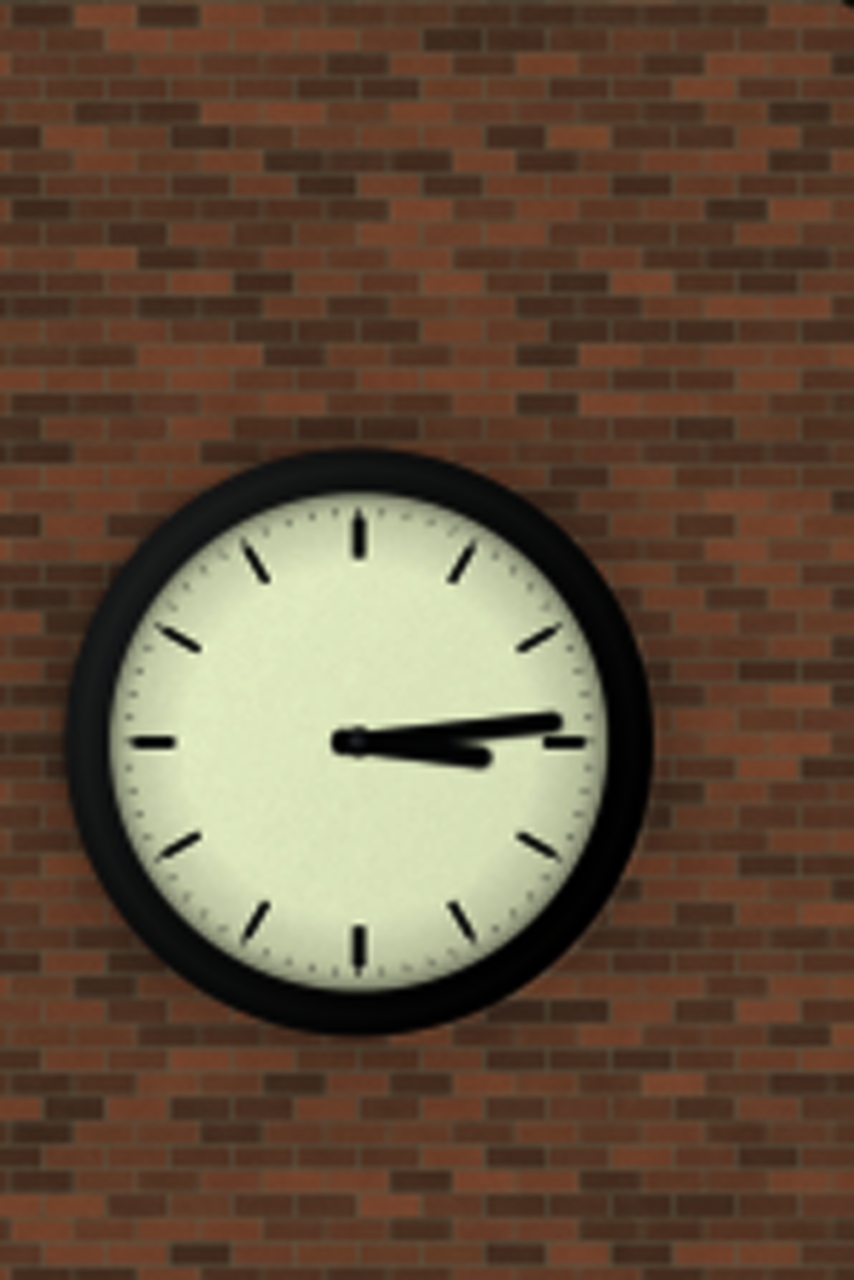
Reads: 3 h 14 min
